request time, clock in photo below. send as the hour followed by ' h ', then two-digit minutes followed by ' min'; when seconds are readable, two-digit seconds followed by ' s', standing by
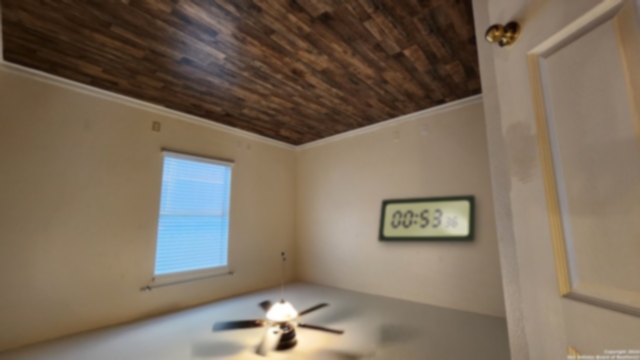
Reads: 0 h 53 min
